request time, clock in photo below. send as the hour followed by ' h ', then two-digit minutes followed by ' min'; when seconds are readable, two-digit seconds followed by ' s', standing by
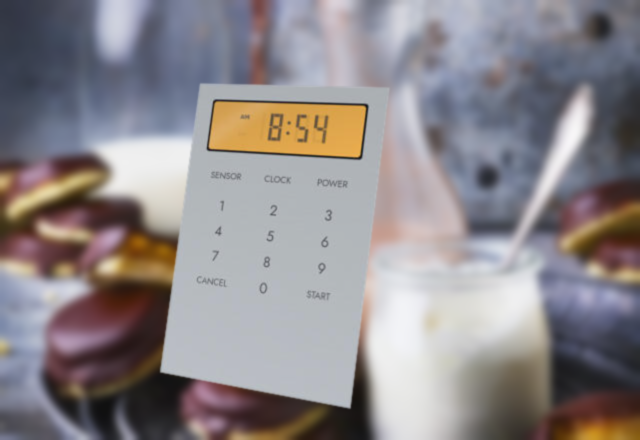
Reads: 8 h 54 min
